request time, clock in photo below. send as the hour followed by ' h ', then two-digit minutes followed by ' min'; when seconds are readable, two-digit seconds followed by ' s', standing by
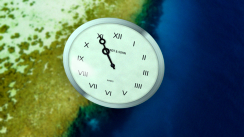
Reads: 10 h 55 min
